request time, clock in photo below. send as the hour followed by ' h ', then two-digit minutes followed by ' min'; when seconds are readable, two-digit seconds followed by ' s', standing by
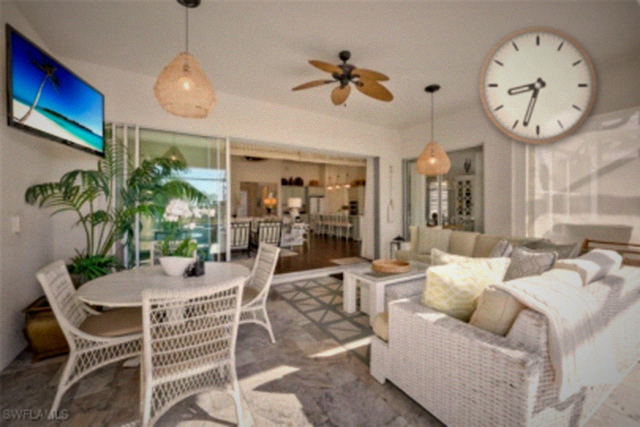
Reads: 8 h 33 min
